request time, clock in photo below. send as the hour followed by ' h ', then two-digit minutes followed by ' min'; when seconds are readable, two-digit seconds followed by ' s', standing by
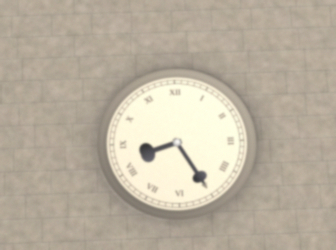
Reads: 8 h 25 min
